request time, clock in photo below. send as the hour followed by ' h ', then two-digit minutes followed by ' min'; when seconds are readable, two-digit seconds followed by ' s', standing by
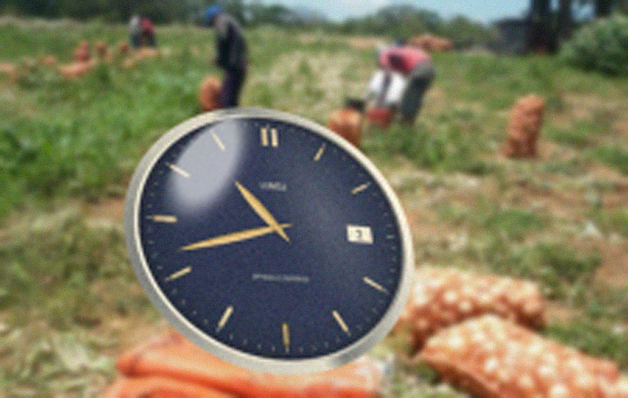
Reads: 10 h 42 min
